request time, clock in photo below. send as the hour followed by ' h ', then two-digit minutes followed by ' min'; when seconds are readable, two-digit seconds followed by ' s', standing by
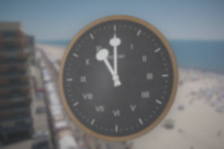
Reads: 11 h 00 min
